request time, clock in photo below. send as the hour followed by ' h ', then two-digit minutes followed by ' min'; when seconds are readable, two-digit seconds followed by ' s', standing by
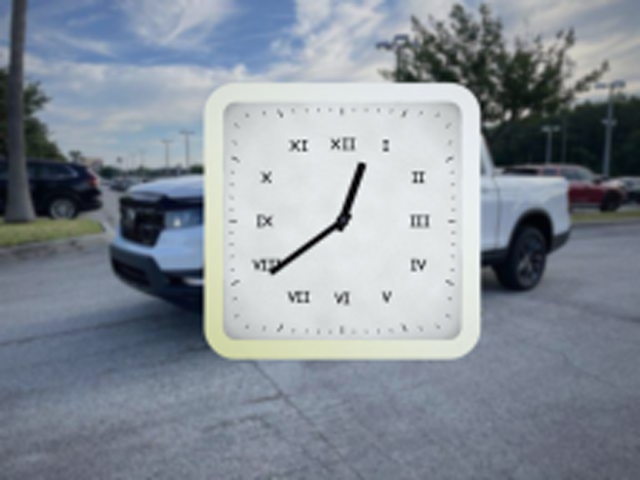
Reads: 12 h 39 min
